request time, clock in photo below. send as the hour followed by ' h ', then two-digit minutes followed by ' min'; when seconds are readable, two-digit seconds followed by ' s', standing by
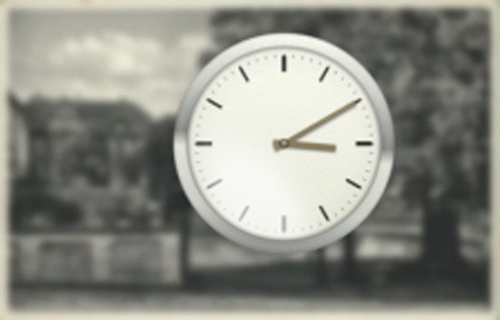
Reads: 3 h 10 min
